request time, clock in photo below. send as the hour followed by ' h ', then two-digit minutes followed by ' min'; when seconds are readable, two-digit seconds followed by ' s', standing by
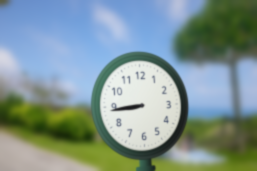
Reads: 8 h 44 min
